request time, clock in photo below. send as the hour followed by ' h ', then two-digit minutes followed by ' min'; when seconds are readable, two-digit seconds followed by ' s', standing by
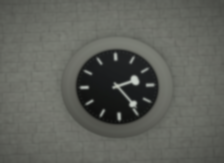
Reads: 2 h 24 min
